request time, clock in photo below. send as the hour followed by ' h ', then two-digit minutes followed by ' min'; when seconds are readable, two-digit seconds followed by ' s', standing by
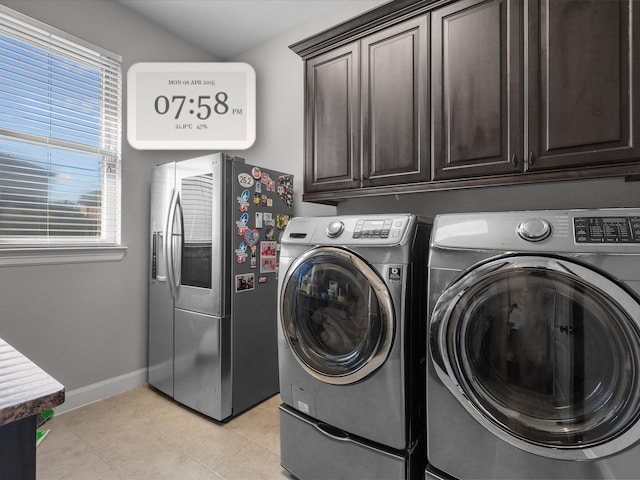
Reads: 7 h 58 min
